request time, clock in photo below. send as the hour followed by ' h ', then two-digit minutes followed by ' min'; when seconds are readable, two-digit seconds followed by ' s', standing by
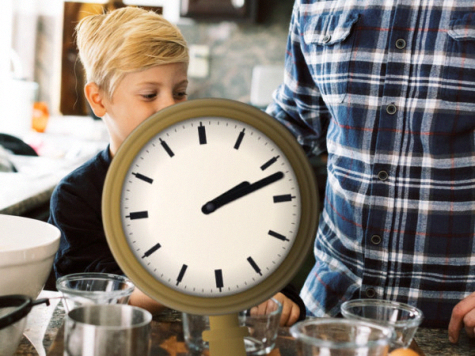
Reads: 2 h 12 min
